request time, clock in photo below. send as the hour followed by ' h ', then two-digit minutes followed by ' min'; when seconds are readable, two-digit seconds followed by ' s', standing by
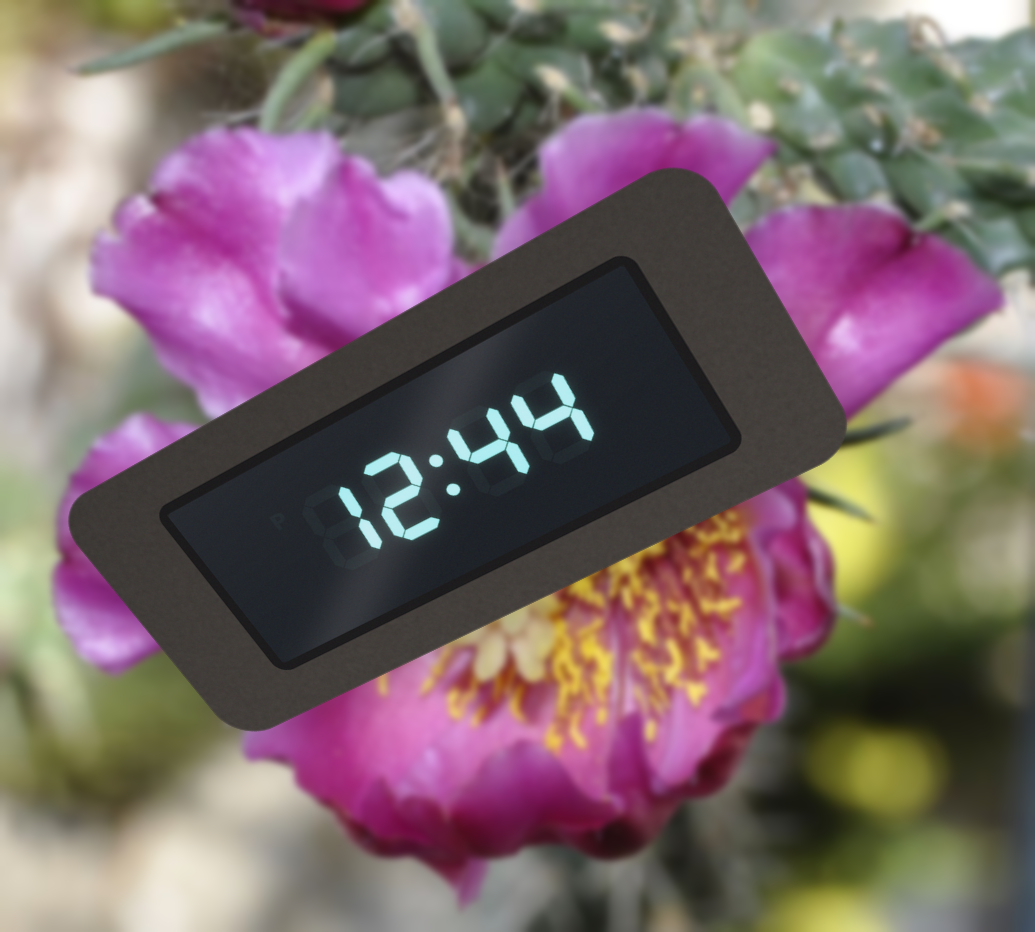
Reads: 12 h 44 min
